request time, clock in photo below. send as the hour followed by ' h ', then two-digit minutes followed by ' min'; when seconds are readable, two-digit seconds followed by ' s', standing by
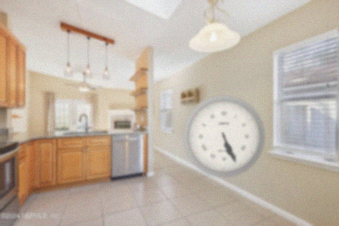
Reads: 5 h 26 min
